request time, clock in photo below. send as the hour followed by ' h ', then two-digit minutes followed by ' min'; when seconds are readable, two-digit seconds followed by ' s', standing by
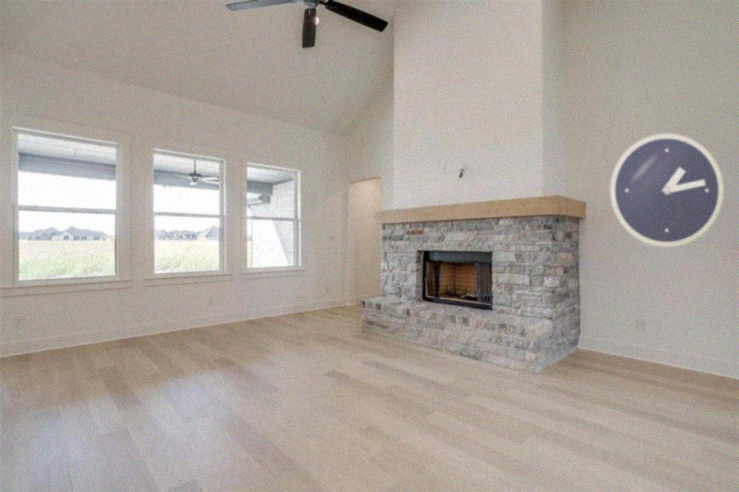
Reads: 1 h 13 min
